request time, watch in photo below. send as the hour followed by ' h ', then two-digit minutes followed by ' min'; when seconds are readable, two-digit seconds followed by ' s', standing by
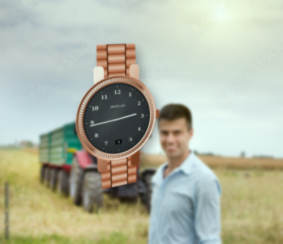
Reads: 2 h 44 min
